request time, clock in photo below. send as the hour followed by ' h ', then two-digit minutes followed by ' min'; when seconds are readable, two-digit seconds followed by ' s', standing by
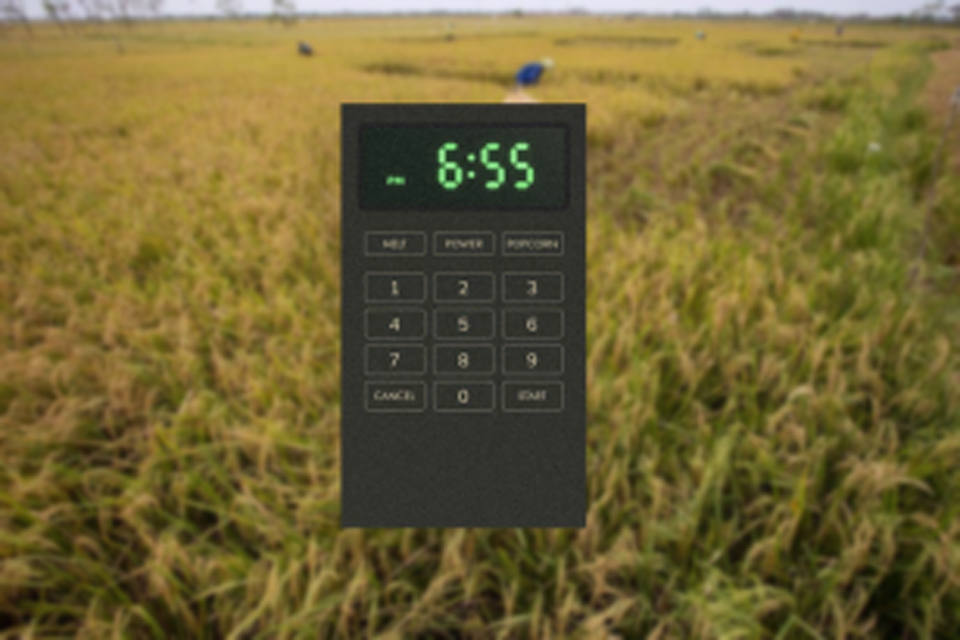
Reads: 6 h 55 min
